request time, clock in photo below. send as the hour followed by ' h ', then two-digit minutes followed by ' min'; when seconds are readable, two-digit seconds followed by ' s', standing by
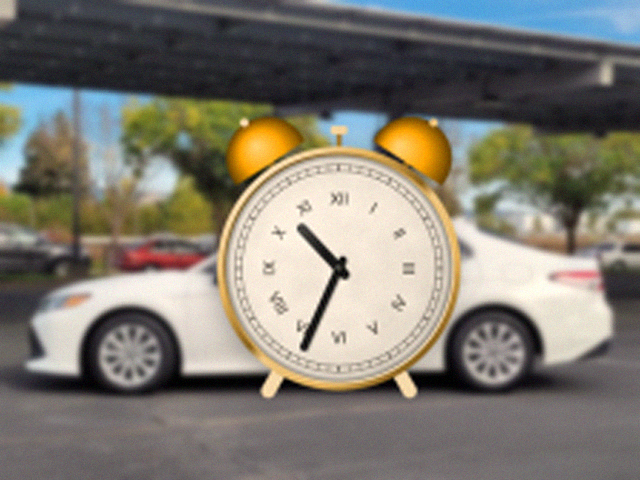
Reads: 10 h 34 min
